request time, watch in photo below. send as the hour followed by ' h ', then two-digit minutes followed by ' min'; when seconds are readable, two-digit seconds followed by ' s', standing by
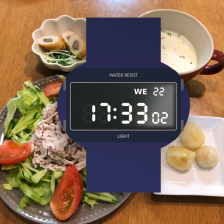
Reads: 17 h 33 min 02 s
